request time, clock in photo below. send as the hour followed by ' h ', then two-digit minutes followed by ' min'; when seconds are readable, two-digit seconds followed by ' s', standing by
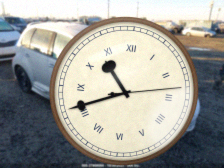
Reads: 10 h 41 min 13 s
